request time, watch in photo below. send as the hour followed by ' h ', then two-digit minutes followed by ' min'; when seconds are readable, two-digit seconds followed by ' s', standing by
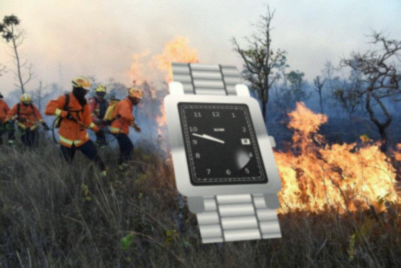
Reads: 9 h 48 min
